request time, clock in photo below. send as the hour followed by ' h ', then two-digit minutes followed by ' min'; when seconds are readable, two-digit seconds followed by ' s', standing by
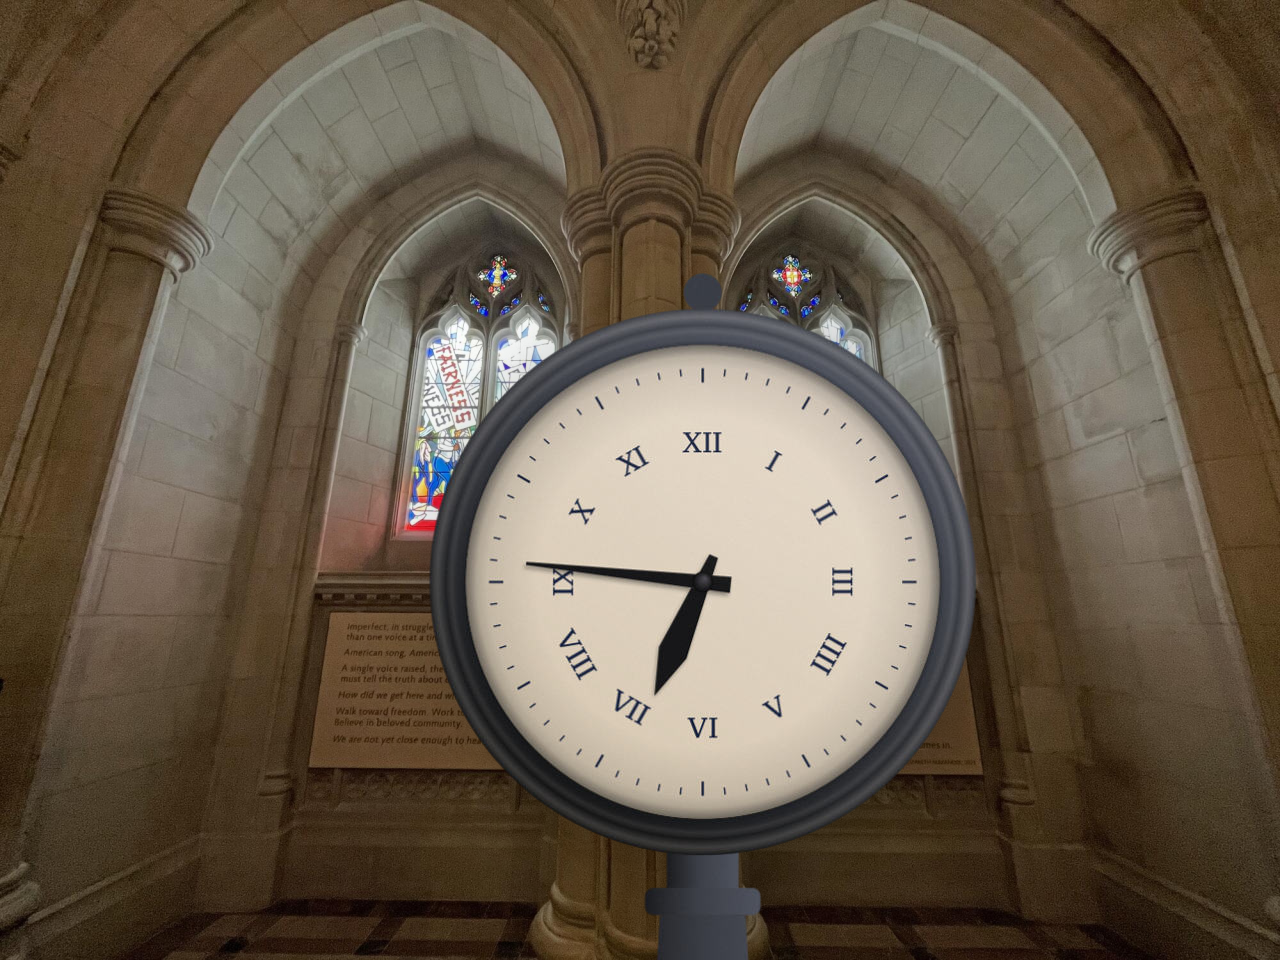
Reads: 6 h 46 min
